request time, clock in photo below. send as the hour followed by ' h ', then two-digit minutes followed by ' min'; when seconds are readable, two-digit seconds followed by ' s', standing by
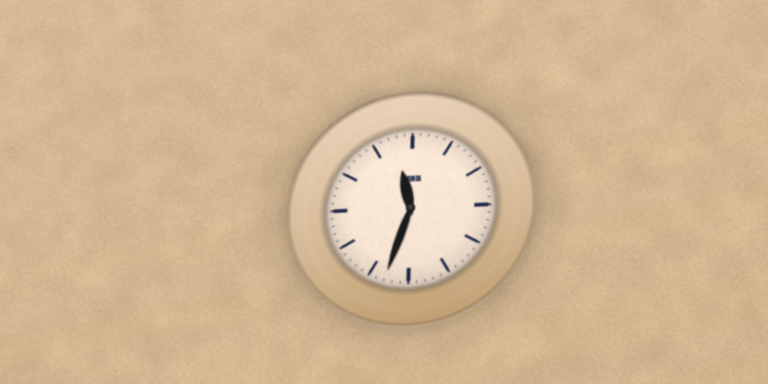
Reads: 11 h 33 min
